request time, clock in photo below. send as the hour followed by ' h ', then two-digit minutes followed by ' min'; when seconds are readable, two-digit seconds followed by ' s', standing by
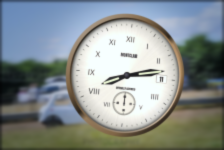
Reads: 8 h 13 min
